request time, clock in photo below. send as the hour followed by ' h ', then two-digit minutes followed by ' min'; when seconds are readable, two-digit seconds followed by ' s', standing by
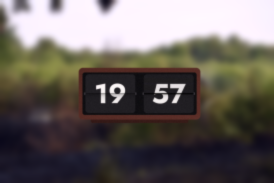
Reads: 19 h 57 min
